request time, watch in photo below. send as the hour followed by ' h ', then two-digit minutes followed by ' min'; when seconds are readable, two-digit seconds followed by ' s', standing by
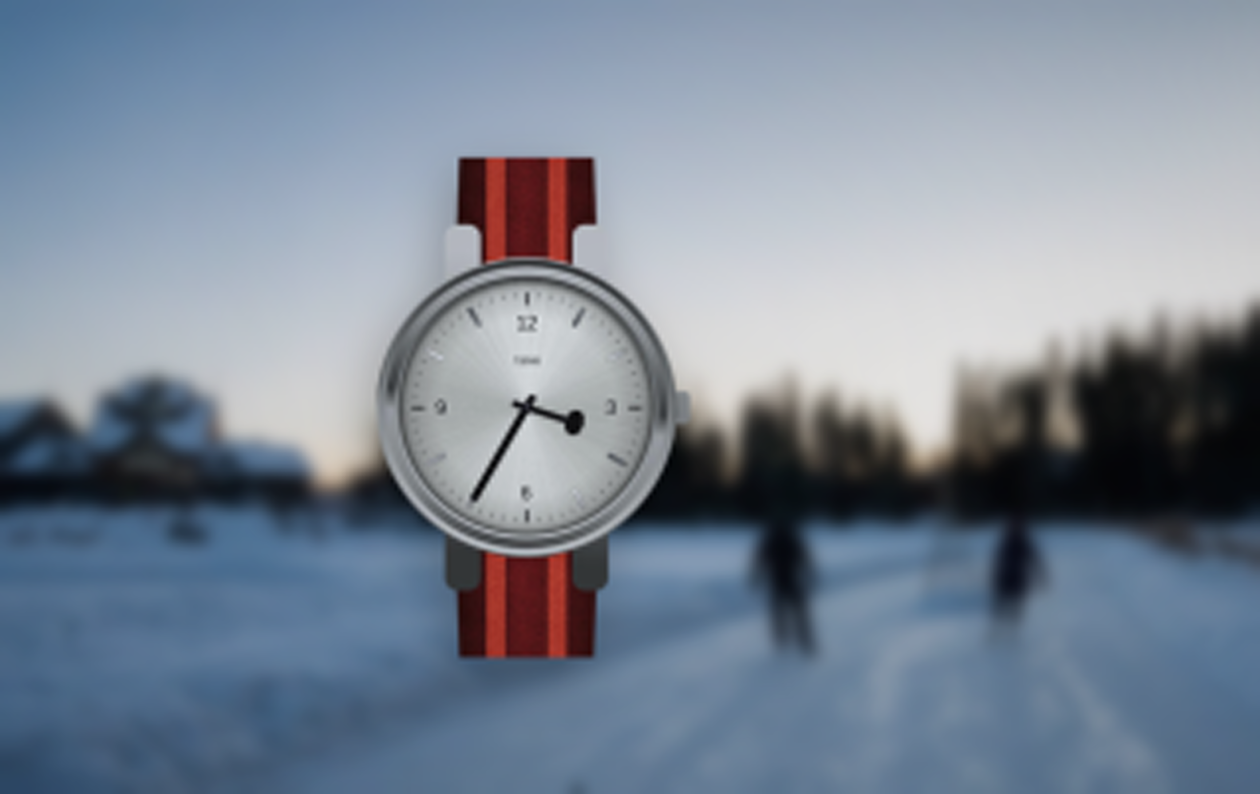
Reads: 3 h 35 min
